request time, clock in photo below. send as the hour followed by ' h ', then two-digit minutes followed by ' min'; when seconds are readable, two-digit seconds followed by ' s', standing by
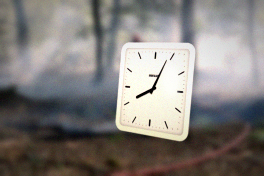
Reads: 8 h 04 min
